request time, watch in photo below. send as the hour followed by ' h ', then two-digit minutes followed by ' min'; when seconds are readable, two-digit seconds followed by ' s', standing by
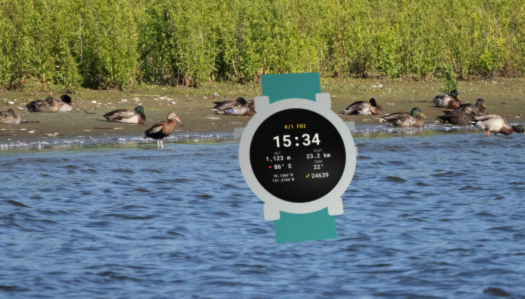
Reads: 15 h 34 min
